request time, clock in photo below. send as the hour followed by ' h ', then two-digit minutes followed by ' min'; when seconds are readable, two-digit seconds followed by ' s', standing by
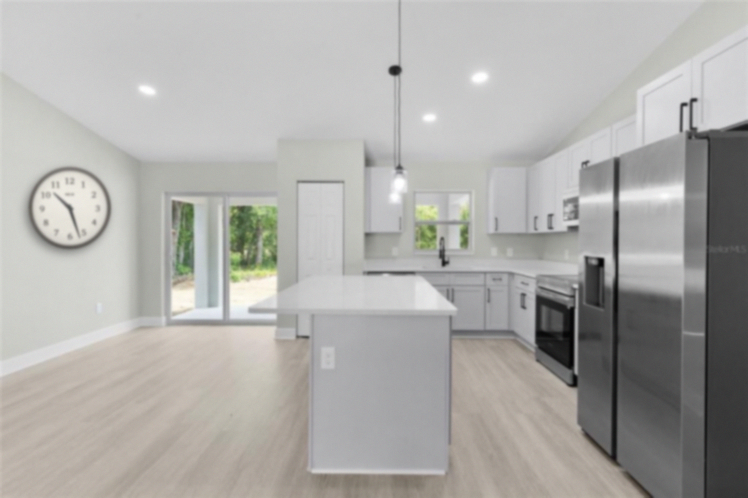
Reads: 10 h 27 min
